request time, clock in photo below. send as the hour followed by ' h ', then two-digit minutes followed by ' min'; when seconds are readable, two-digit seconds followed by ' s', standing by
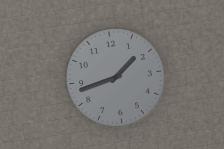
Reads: 1 h 43 min
